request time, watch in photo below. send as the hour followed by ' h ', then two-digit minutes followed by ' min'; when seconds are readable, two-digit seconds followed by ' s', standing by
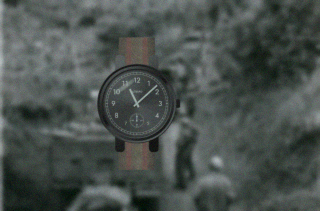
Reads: 11 h 08 min
